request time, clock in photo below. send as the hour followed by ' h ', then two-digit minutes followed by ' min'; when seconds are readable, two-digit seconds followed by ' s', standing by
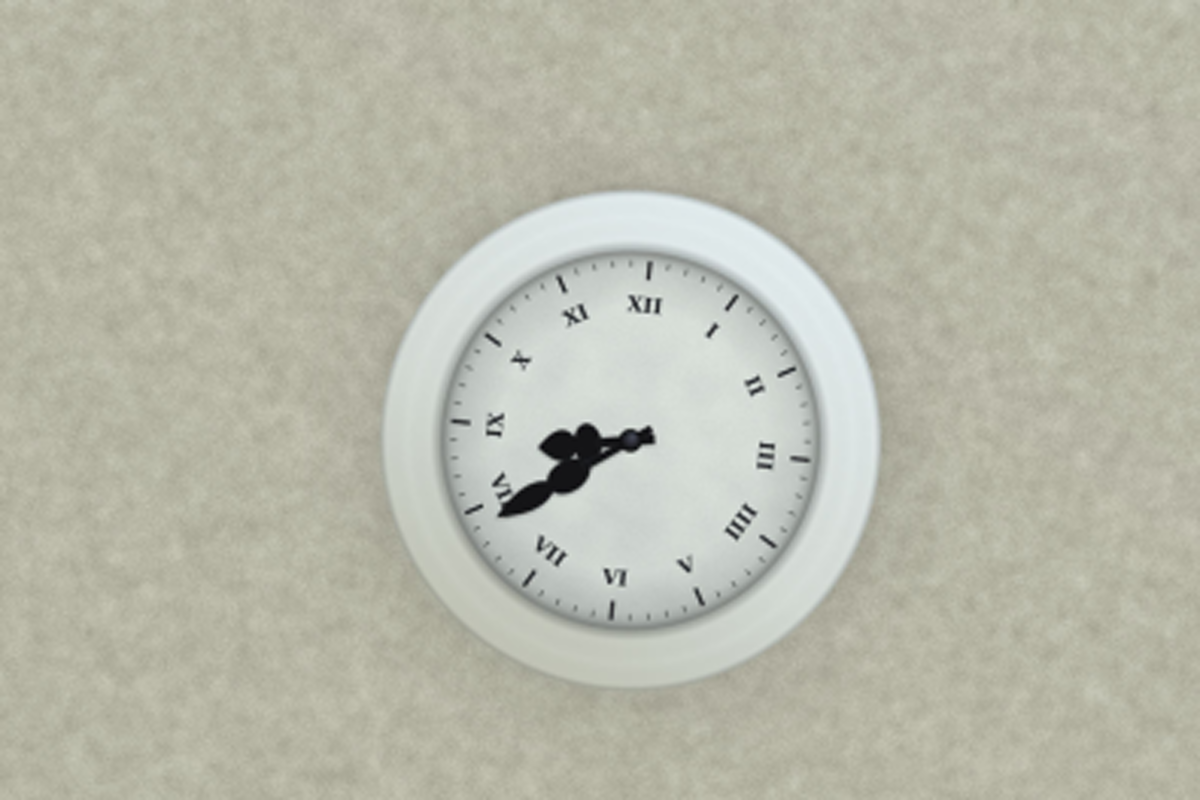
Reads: 8 h 39 min
